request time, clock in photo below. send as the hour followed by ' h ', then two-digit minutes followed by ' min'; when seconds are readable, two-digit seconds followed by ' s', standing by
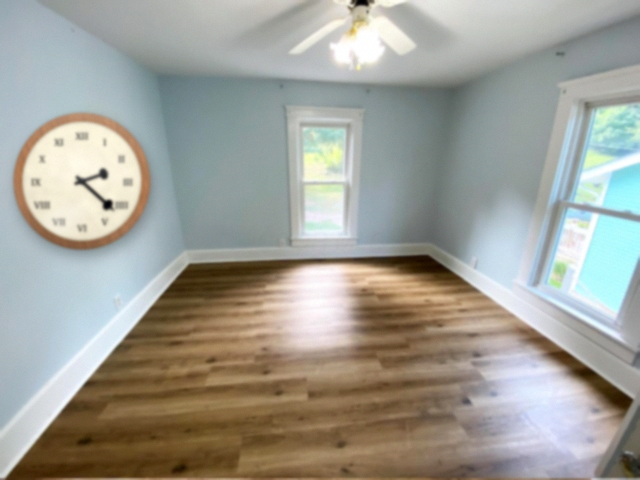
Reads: 2 h 22 min
